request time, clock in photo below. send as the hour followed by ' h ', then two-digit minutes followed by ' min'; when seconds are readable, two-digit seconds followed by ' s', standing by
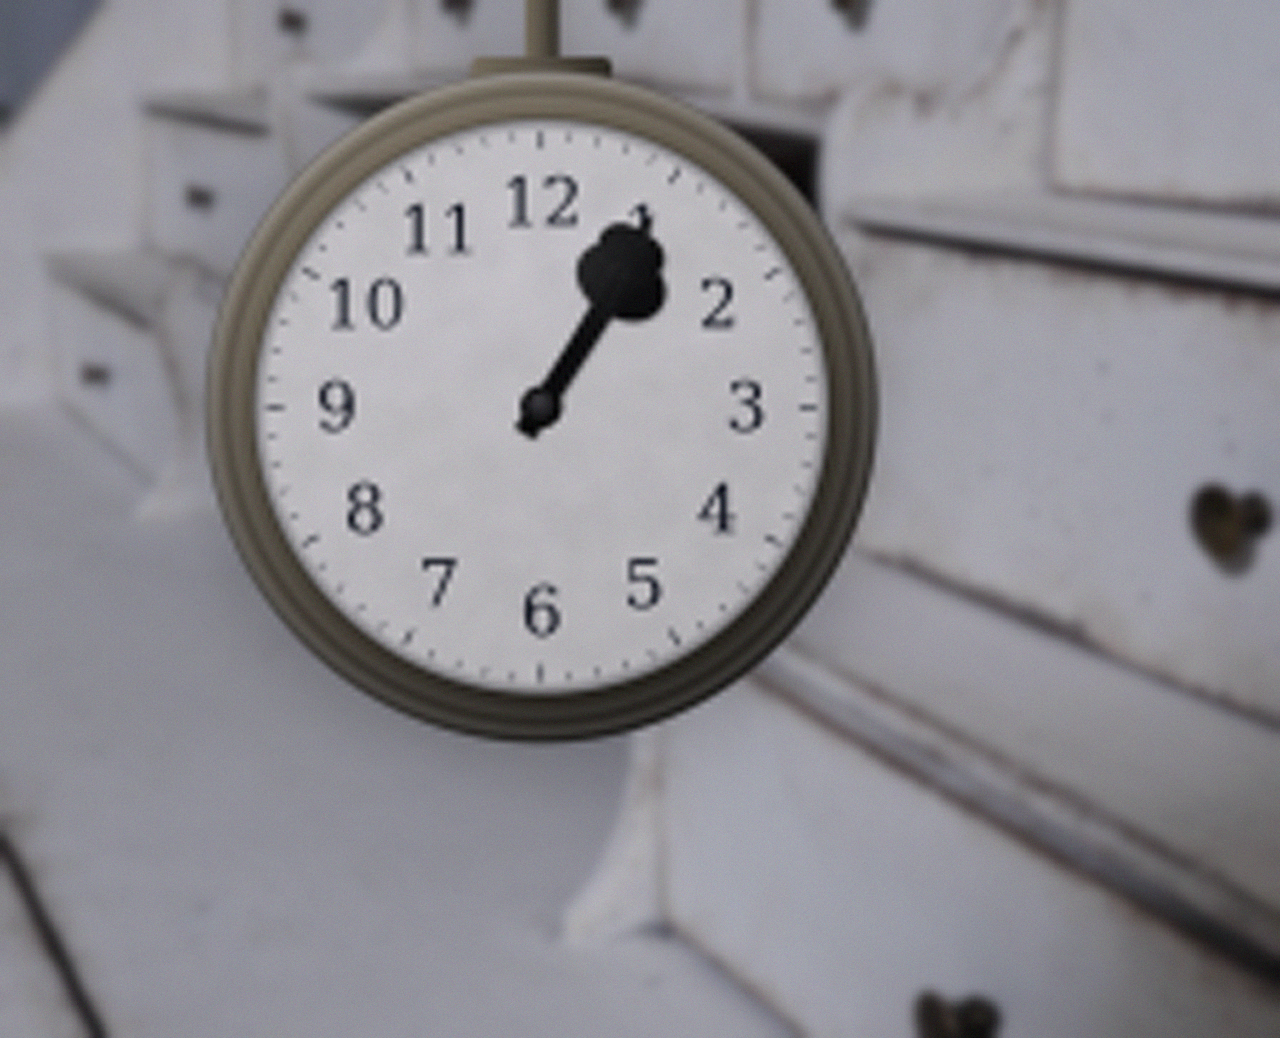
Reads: 1 h 05 min
